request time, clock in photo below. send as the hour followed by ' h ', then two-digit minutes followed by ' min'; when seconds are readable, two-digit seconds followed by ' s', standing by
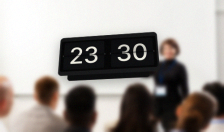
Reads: 23 h 30 min
